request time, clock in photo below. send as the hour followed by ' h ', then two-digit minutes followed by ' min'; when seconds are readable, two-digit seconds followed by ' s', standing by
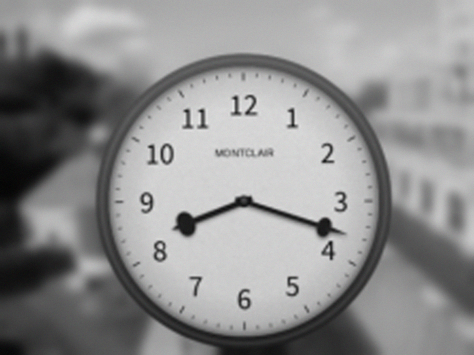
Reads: 8 h 18 min
